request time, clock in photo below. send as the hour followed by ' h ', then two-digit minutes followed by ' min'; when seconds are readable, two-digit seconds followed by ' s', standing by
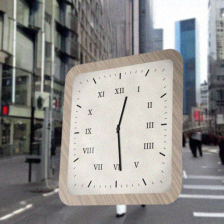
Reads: 12 h 29 min
